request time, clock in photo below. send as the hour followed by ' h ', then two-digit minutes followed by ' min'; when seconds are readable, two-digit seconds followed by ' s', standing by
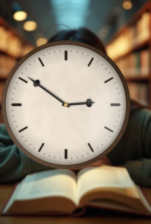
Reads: 2 h 51 min
